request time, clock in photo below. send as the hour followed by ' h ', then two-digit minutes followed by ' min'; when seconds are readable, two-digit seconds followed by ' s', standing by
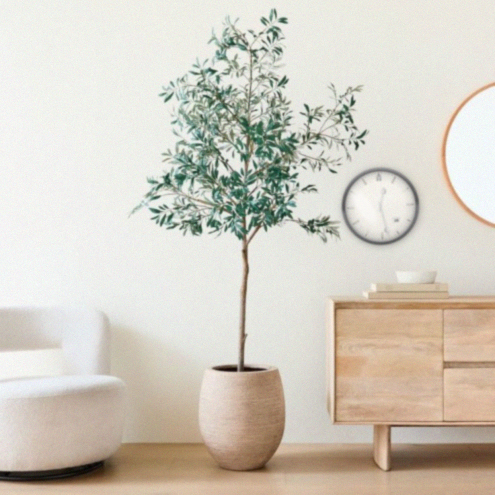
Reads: 12 h 28 min
